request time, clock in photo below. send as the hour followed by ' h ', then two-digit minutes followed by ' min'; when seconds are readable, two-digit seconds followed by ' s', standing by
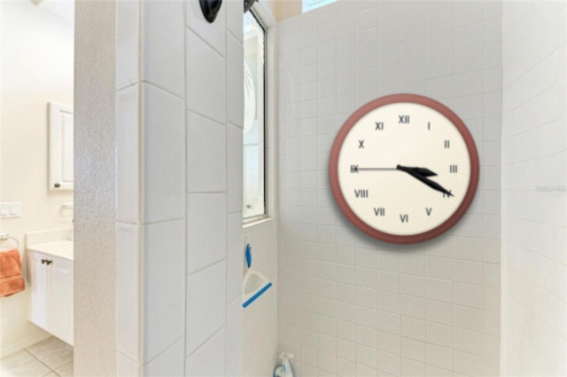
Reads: 3 h 19 min 45 s
